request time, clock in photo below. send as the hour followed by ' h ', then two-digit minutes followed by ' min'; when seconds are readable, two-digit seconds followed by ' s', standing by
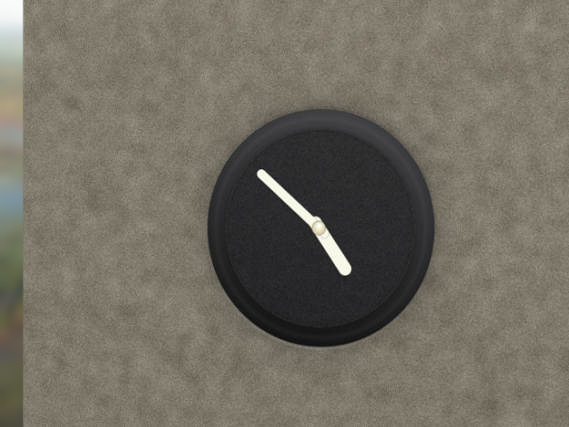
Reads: 4 h 52 min
